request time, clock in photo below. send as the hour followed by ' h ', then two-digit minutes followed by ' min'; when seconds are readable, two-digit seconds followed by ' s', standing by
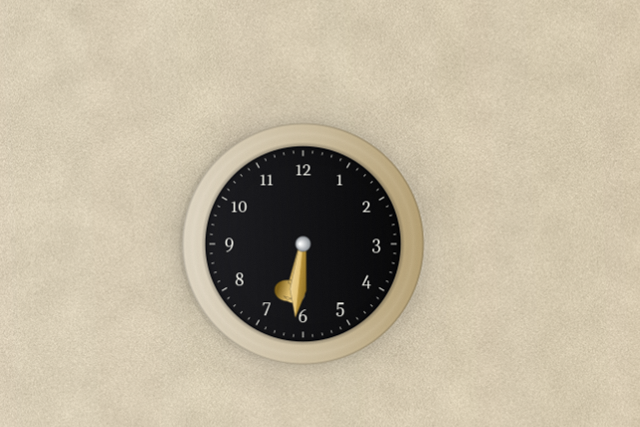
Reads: 6 h 31 min
